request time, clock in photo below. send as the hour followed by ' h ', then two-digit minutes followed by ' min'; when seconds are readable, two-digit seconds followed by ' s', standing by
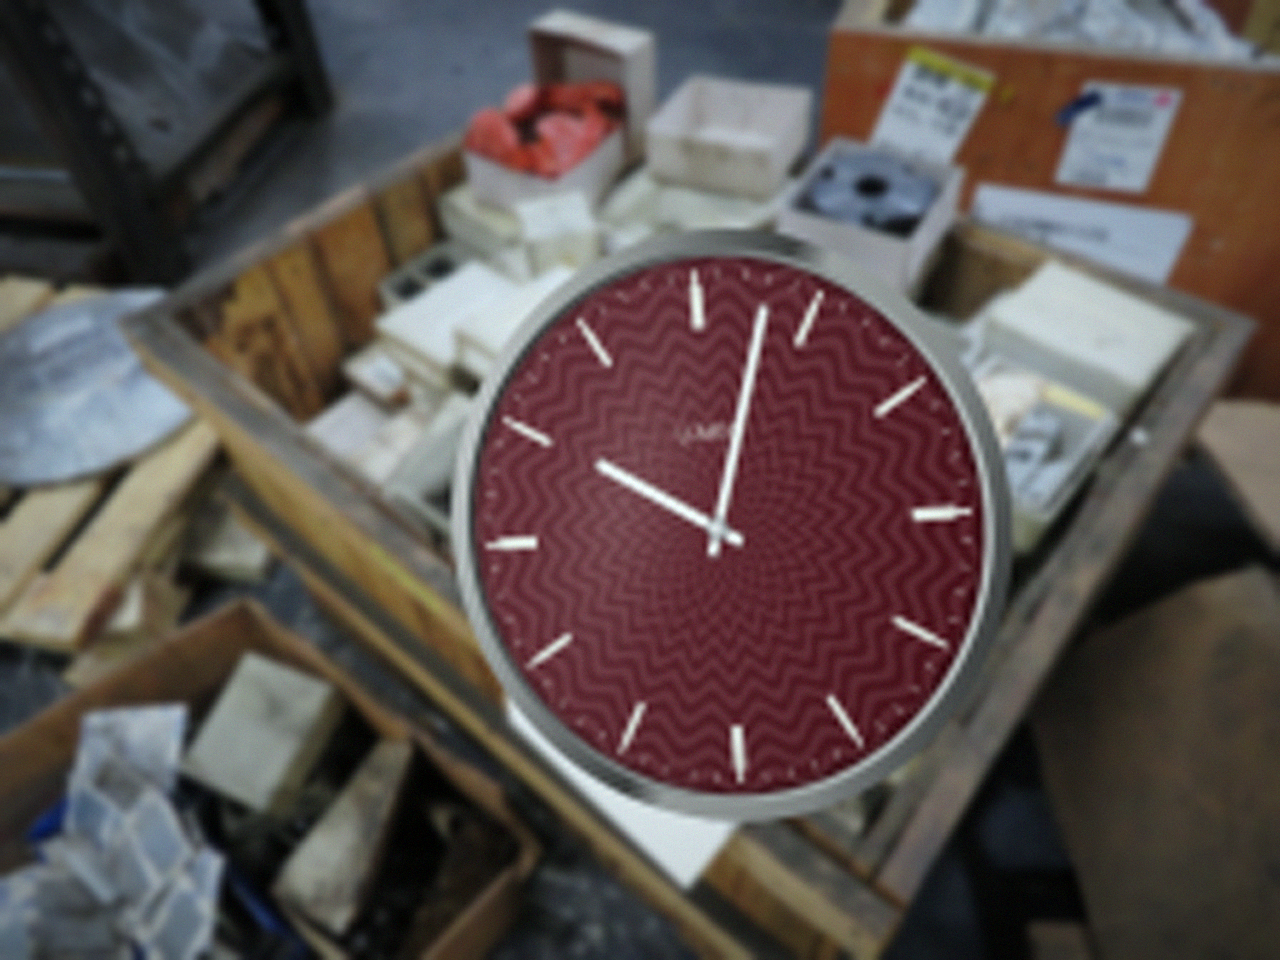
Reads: 10 h 03 min
